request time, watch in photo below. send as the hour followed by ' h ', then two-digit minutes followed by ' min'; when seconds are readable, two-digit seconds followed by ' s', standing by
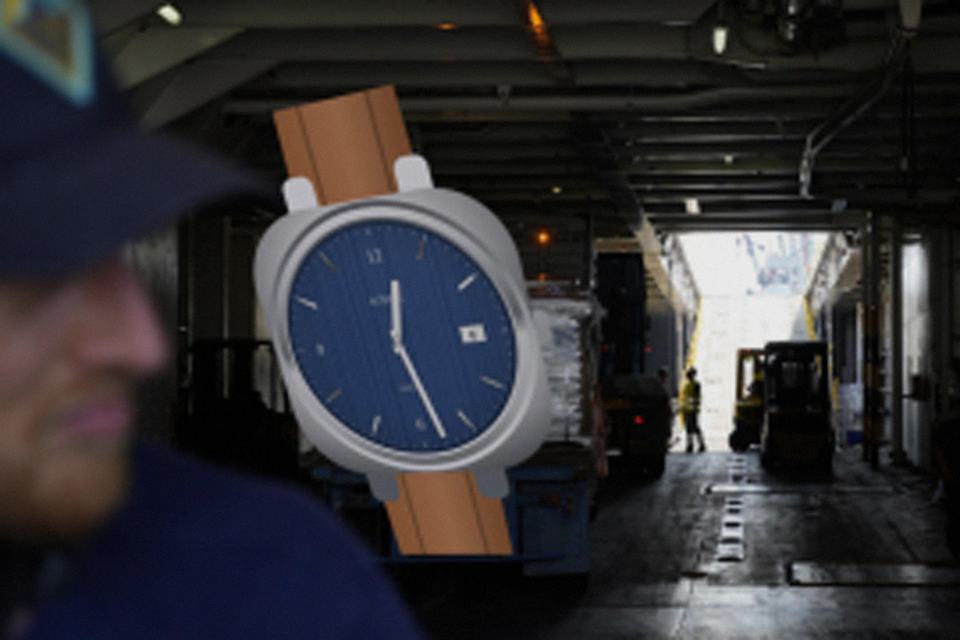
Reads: 12 h 28 min
